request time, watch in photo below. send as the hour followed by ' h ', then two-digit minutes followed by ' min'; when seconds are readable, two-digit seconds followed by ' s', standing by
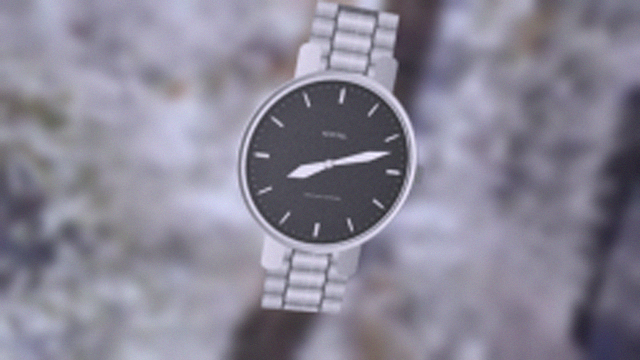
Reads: 8 h 12 min
